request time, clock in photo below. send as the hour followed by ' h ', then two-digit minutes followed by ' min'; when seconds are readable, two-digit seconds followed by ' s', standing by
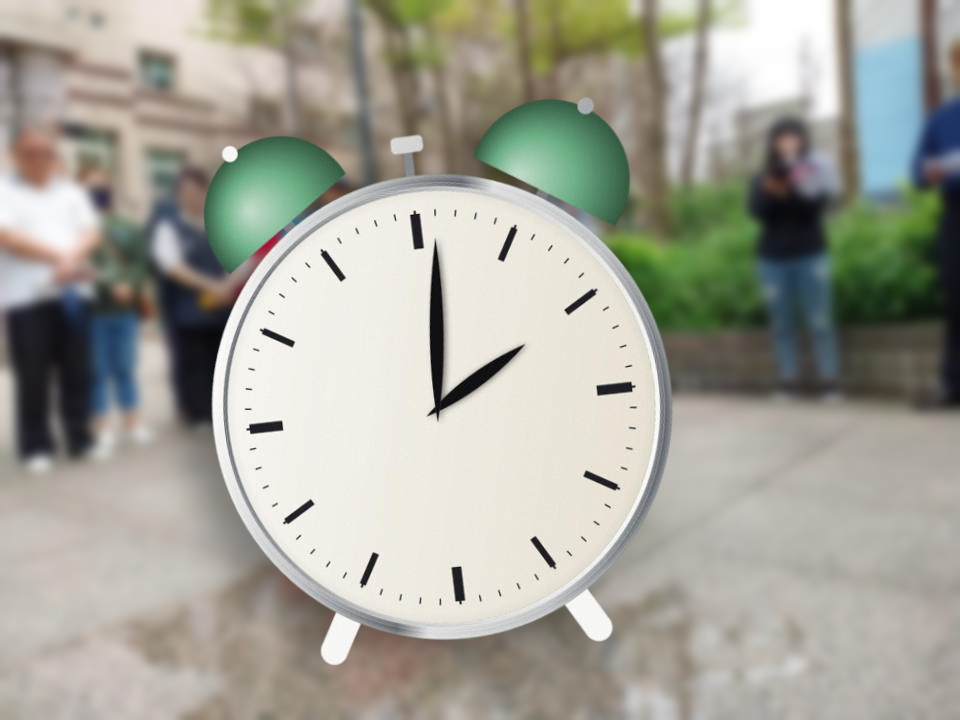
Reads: 2 h 01 min
